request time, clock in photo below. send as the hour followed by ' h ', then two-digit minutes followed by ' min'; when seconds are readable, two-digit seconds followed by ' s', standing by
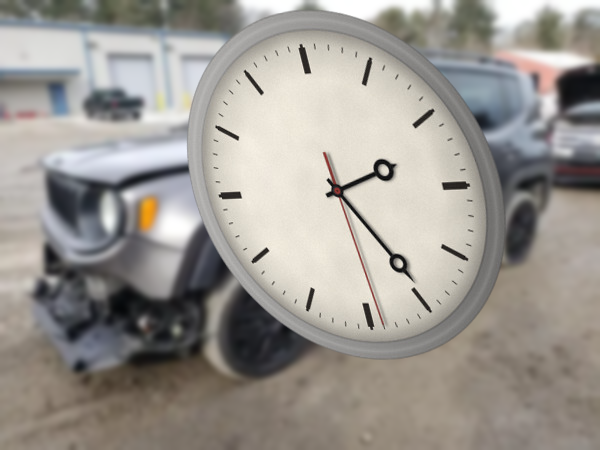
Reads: 2 h 24 min 29 s
